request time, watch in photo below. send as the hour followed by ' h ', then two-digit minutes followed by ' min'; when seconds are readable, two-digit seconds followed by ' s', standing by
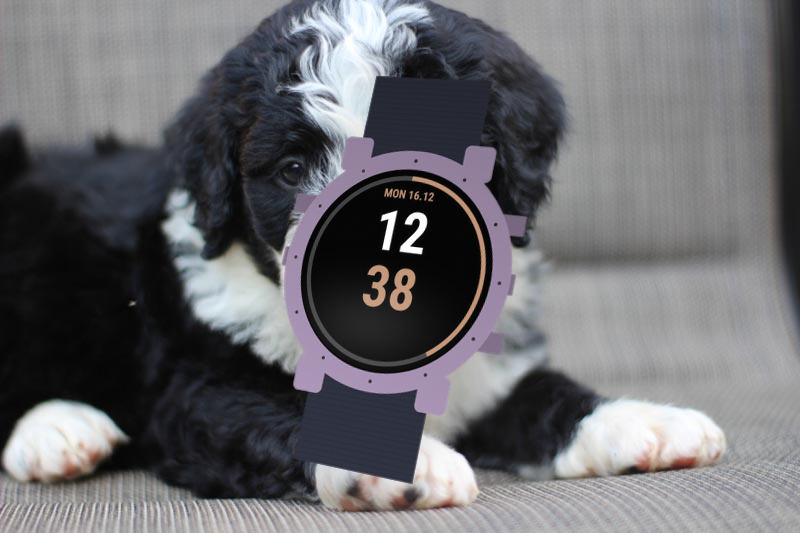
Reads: 12 h 38 min
